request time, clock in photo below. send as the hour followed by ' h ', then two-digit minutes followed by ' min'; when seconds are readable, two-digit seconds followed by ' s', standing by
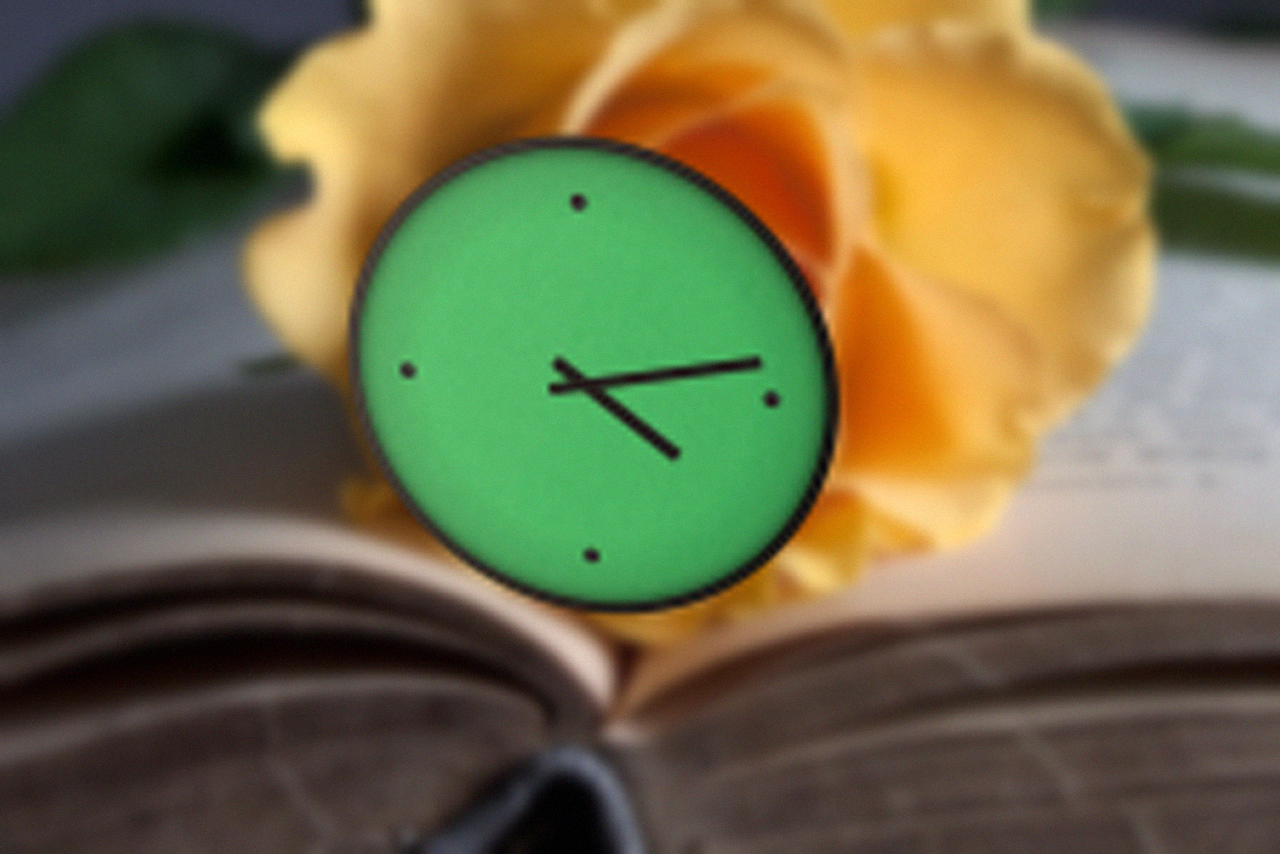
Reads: 4 h 13 min
